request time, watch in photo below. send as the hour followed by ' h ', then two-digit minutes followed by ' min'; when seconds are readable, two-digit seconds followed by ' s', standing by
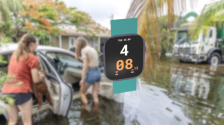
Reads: 4 h 08 min
